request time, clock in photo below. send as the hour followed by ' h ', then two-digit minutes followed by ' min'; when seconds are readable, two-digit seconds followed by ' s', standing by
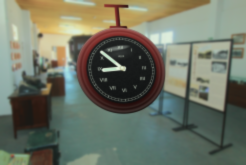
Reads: 8 h 52 min
